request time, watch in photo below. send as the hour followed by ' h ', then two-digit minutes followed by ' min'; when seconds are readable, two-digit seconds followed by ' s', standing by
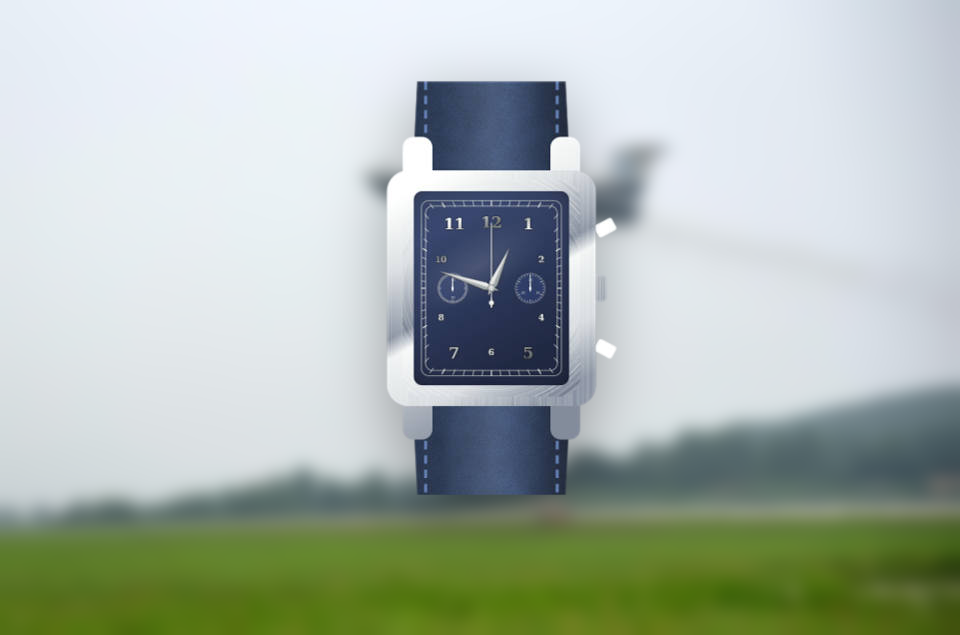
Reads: 12 h 48 min
